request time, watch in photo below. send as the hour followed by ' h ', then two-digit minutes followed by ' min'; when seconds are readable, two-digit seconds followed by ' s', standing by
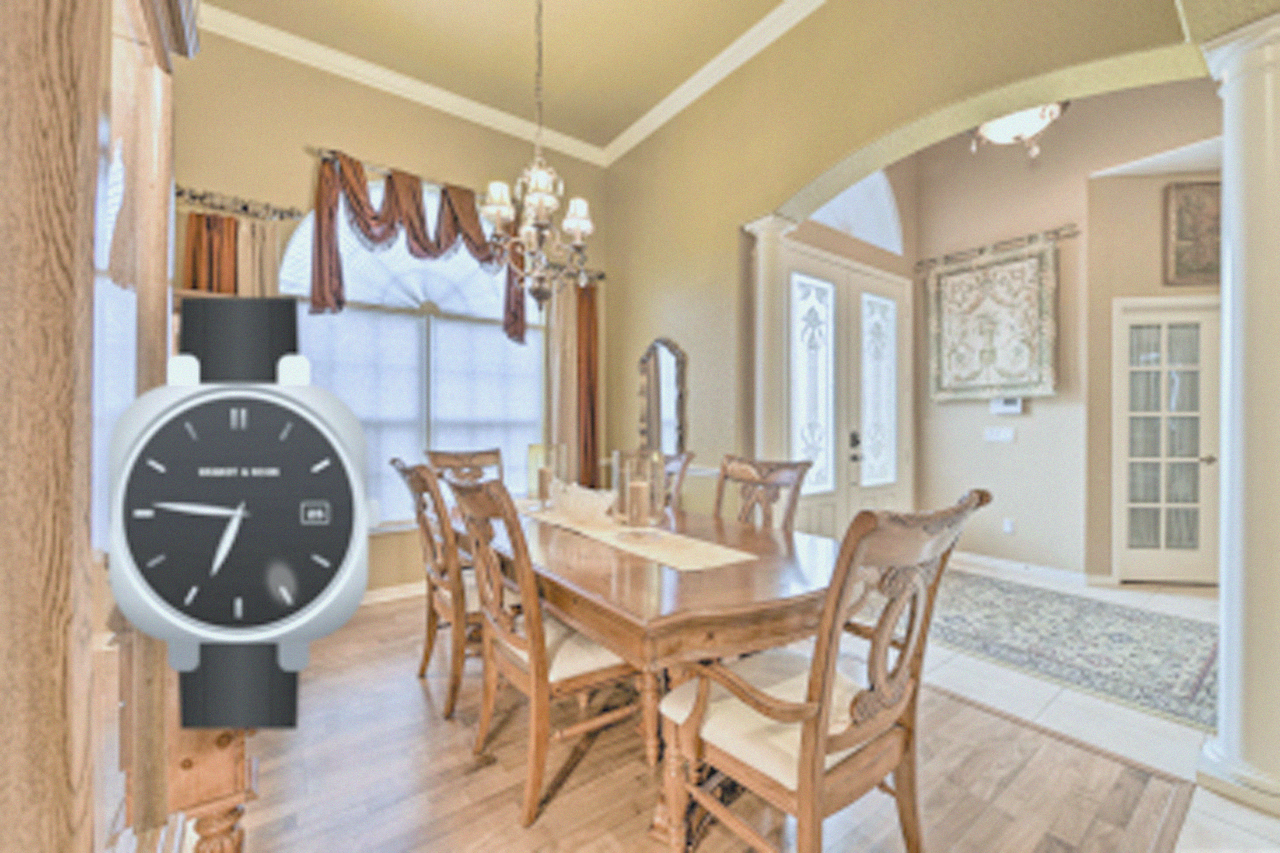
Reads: 6 h 46 min
